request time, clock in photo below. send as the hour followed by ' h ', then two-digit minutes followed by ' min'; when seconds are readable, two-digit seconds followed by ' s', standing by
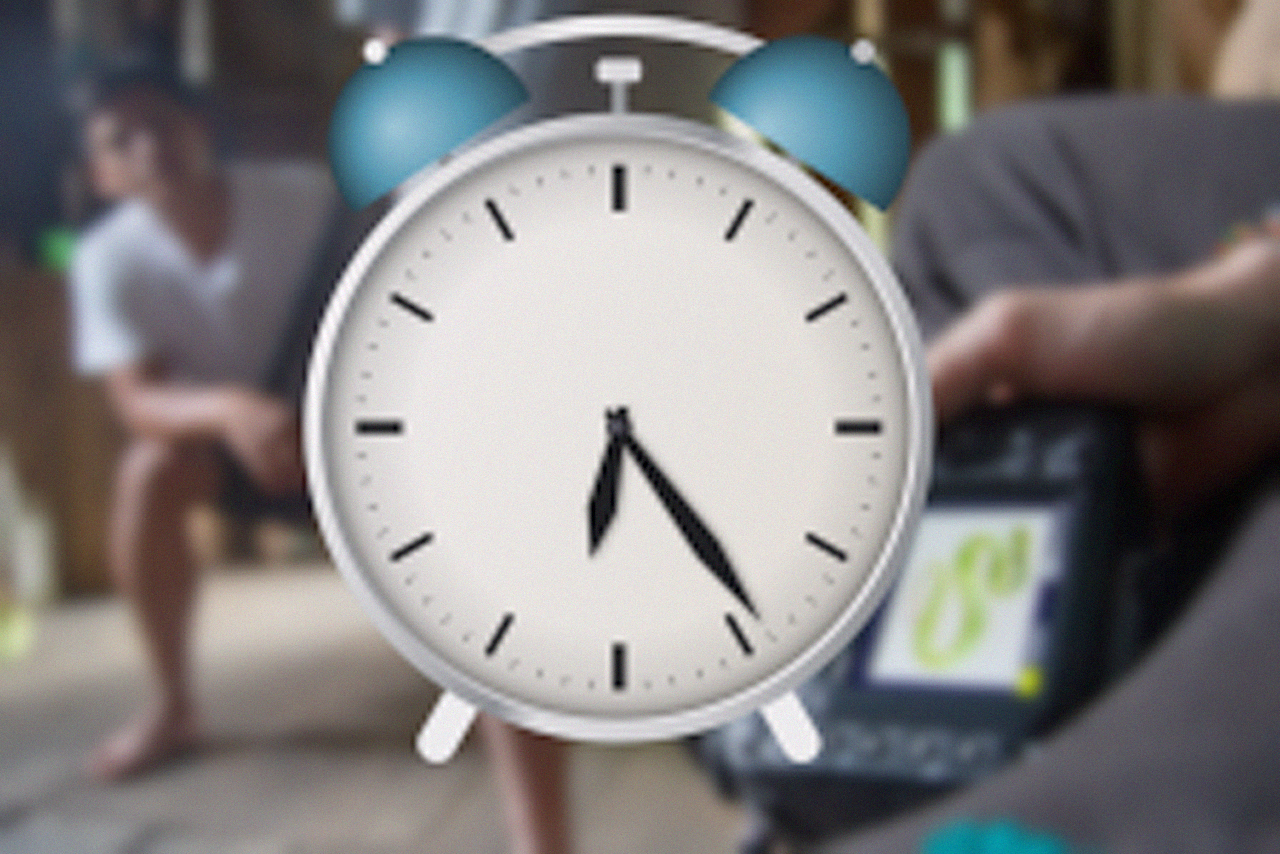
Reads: 6 h 24 min
